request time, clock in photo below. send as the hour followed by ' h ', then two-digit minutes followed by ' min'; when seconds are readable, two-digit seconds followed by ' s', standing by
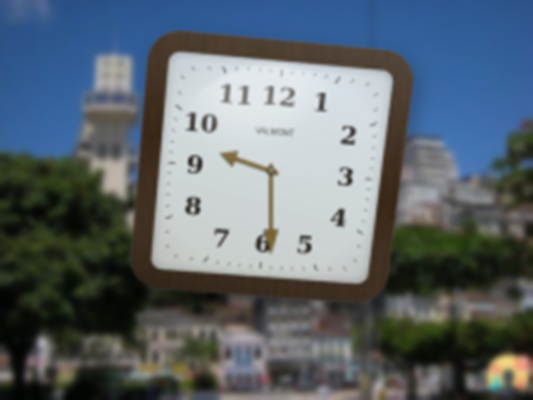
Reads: 9 h 29 min
